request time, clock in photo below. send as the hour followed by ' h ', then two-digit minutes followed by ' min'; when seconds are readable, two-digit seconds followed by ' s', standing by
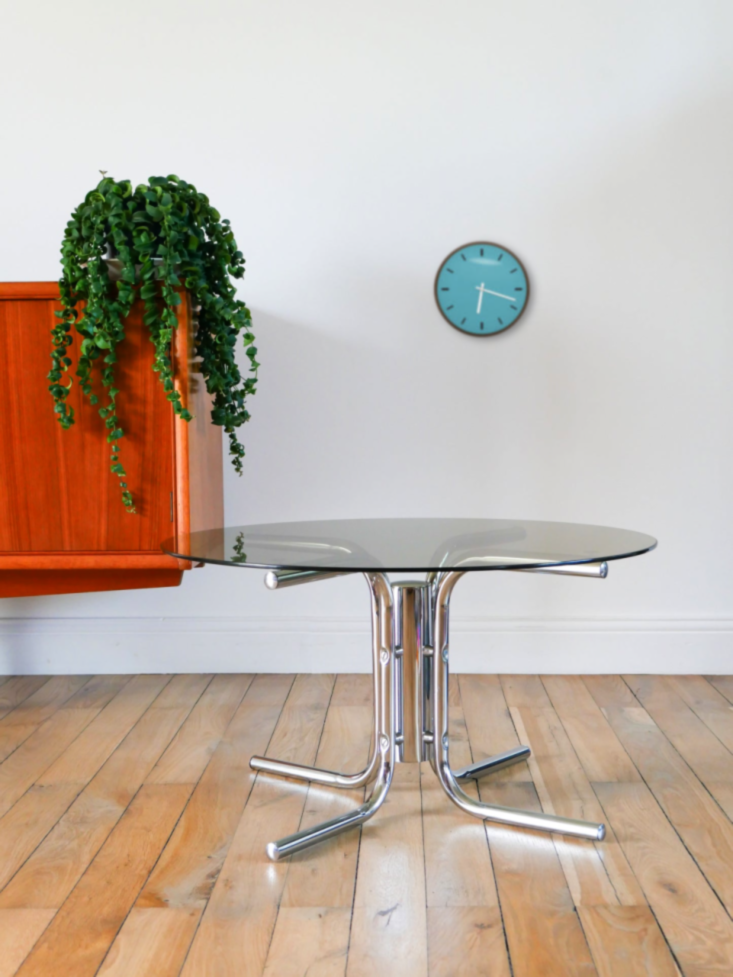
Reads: 6 h 18 min
